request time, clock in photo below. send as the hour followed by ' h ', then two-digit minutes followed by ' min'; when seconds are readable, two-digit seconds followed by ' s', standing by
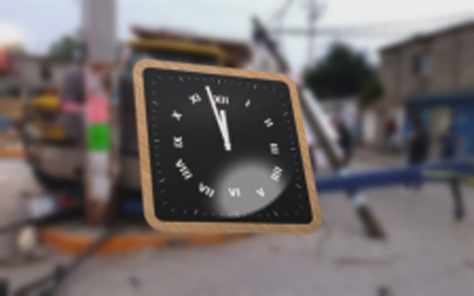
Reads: 11 h 58 min
